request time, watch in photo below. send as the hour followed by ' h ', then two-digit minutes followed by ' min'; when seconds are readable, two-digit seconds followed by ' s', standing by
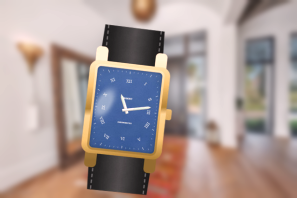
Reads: 11 h 13 min
